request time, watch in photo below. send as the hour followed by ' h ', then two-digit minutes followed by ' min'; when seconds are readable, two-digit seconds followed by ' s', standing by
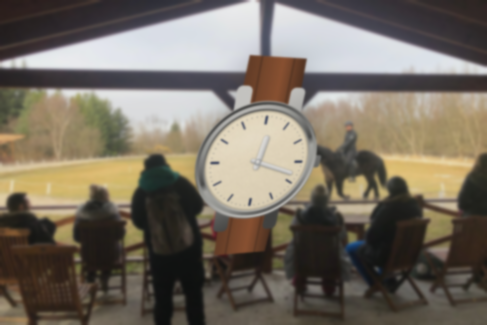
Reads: 12 h 18 min
